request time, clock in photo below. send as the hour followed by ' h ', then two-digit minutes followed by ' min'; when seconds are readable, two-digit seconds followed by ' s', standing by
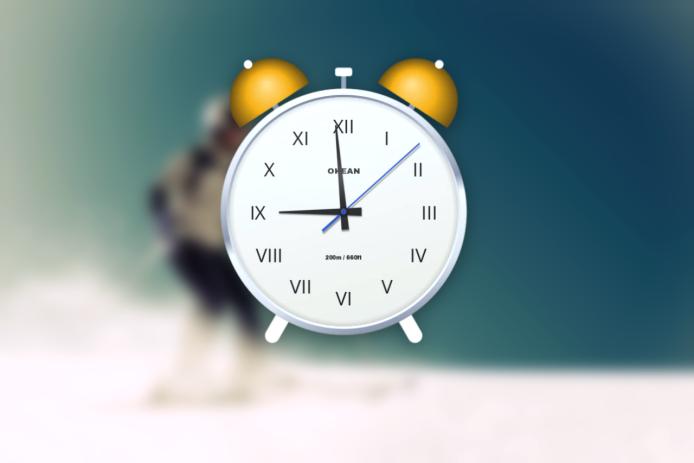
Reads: 8 h 59 min 08 s
